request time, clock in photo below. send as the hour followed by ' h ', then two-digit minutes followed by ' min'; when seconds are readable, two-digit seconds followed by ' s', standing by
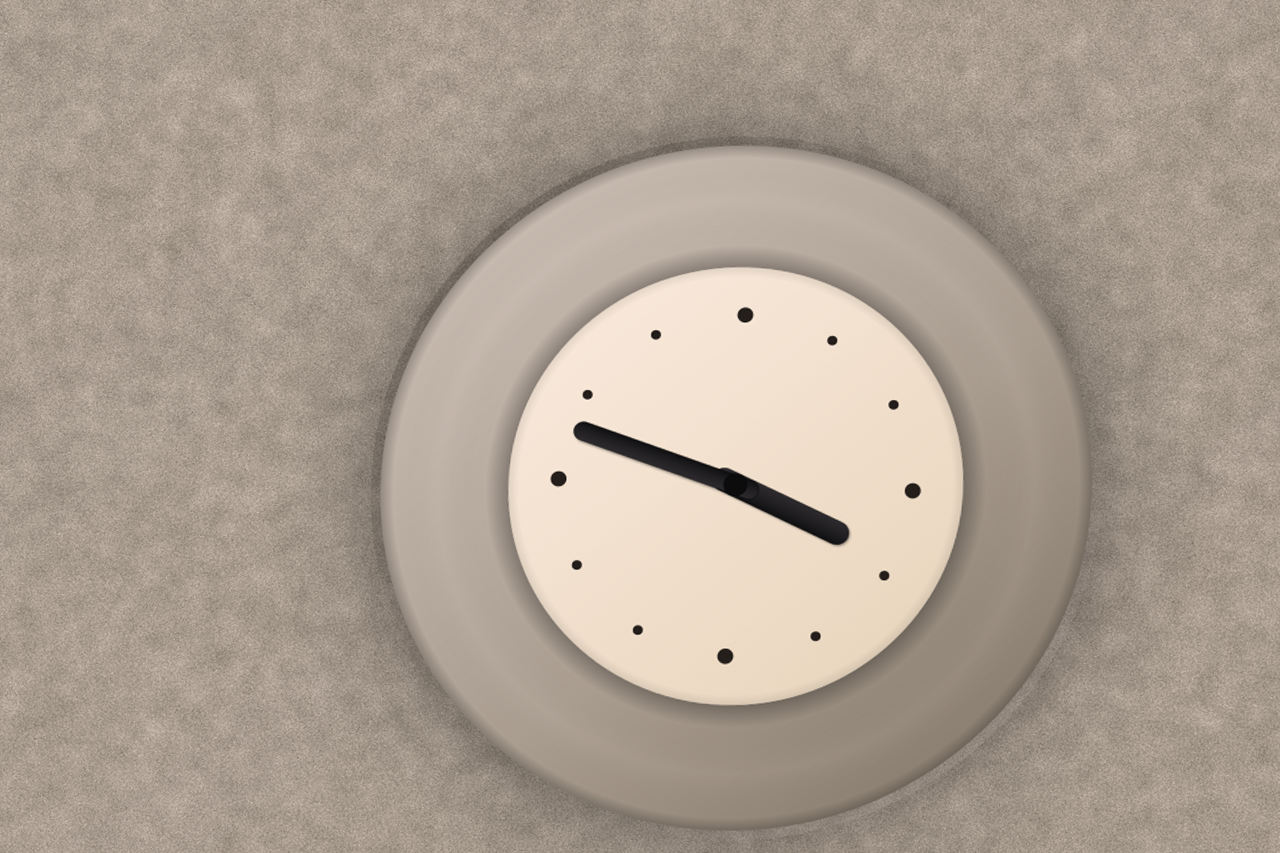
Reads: 3 h 48 min
